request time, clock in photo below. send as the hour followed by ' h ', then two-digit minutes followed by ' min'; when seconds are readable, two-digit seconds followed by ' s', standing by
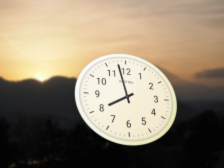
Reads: 7 h 58 min
